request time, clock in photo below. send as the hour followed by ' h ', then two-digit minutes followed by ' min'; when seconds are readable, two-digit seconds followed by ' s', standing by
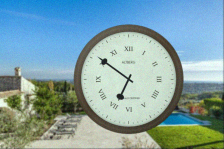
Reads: 6 h 51 min
